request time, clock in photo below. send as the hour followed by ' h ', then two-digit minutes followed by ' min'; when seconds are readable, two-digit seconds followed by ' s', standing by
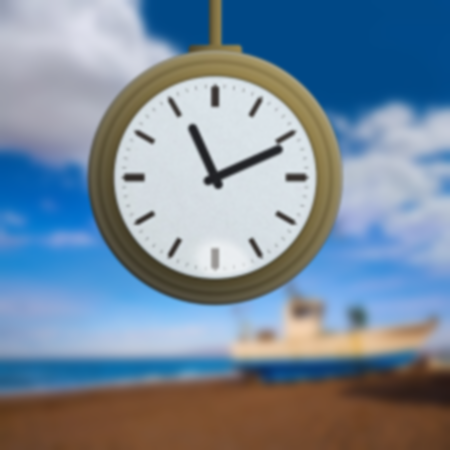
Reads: 11 h 11 min
